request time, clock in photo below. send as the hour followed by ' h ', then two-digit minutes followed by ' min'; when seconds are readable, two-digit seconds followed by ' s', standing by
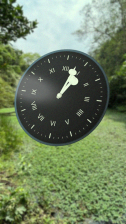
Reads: 1 h 03 min
